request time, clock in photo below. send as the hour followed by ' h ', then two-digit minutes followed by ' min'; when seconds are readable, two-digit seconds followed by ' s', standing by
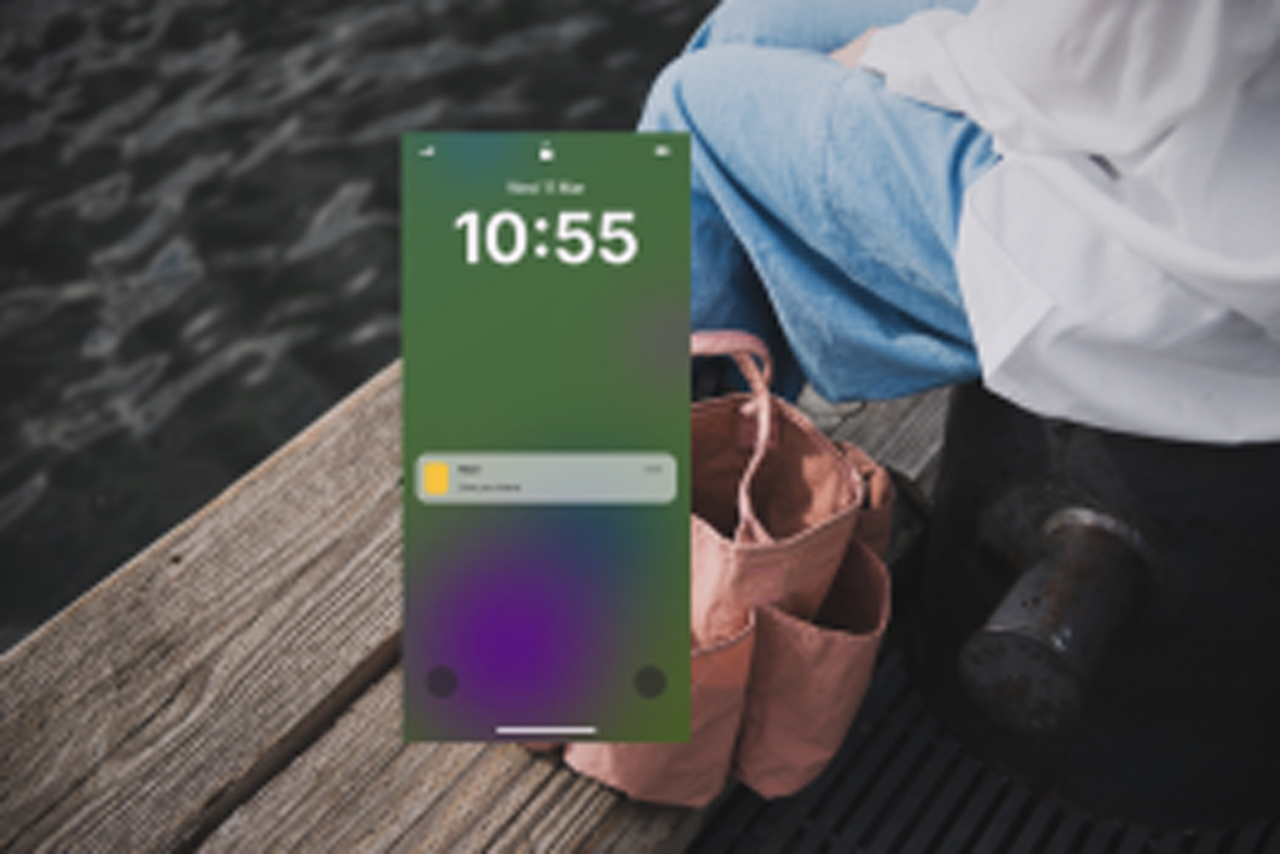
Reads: 10 h 55 min
